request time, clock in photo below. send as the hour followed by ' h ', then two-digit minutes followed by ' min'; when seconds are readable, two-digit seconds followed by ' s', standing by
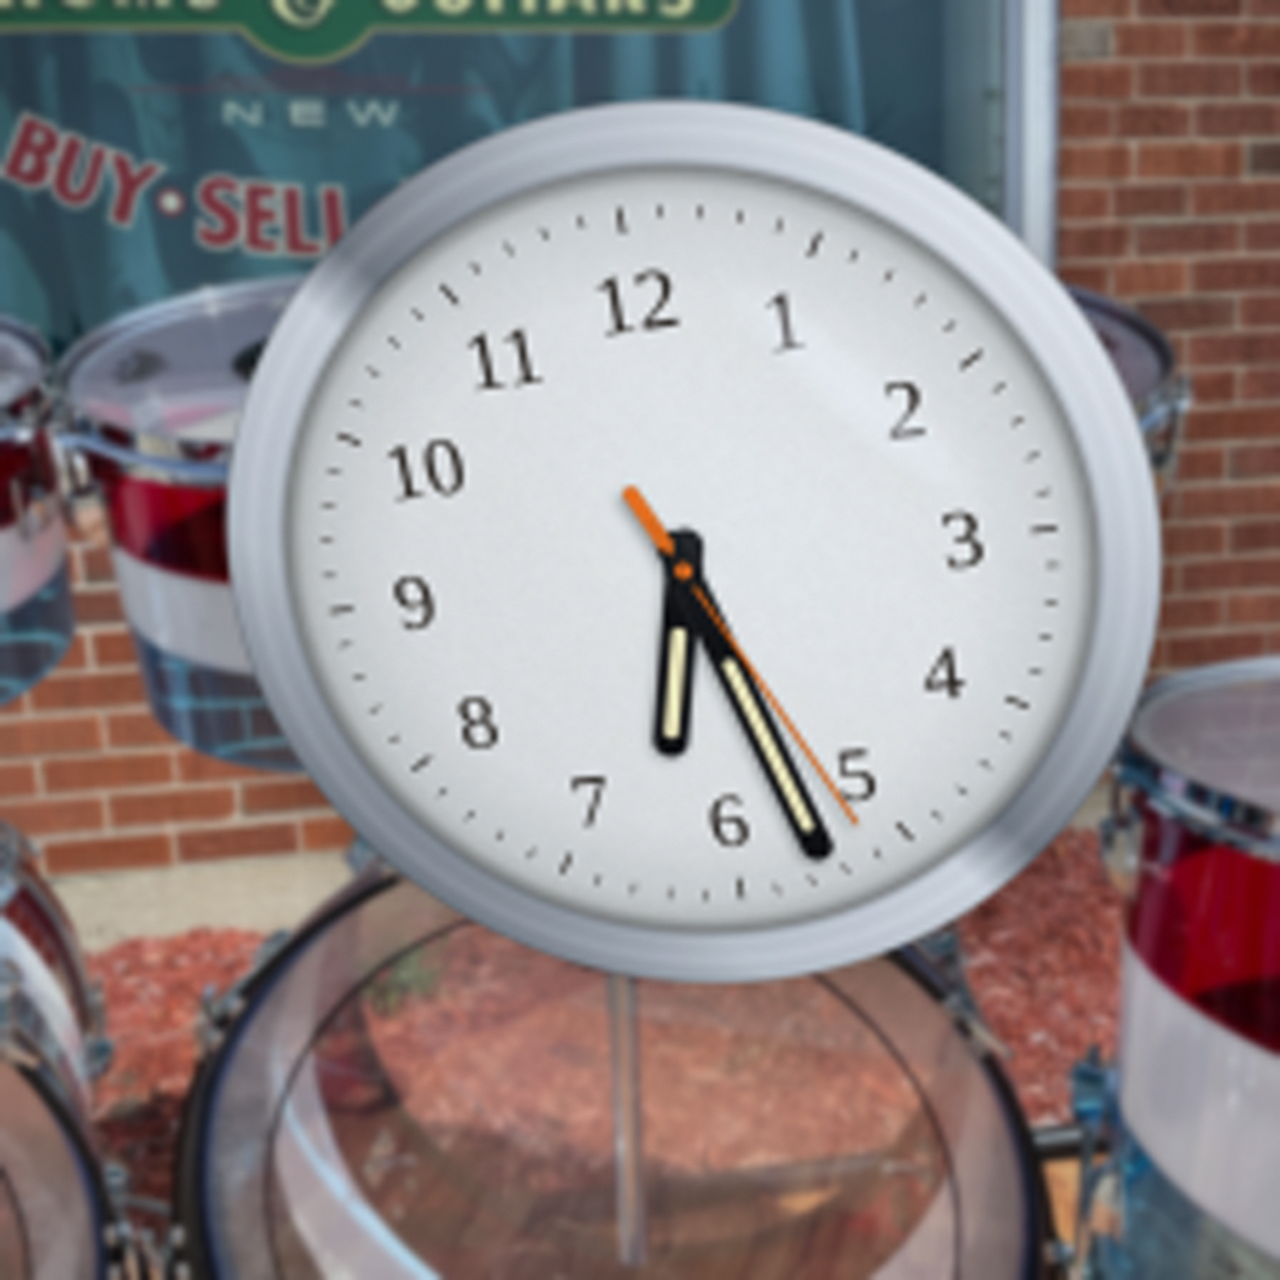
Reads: 6 h 27 min 26 s
